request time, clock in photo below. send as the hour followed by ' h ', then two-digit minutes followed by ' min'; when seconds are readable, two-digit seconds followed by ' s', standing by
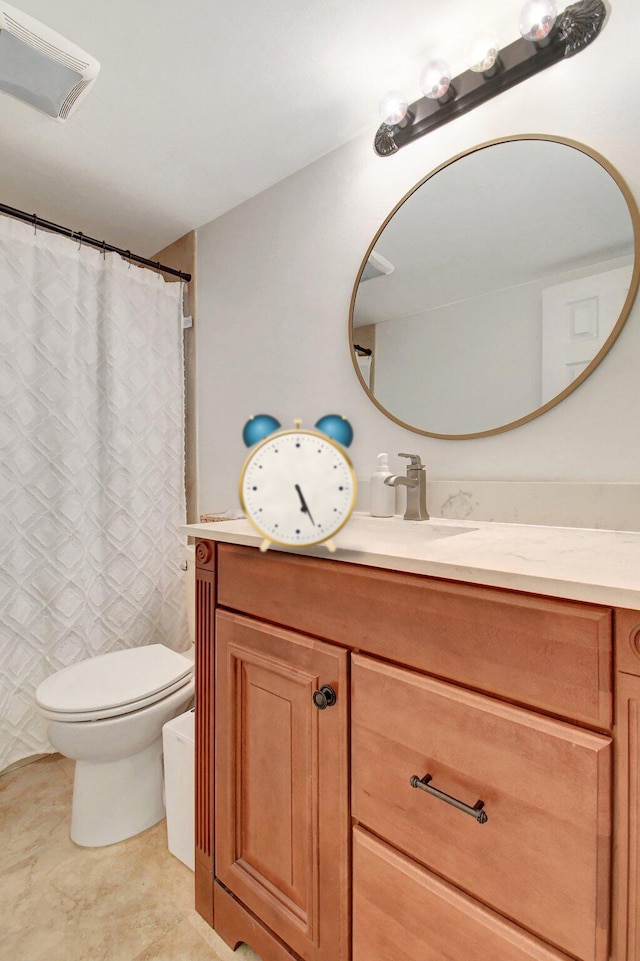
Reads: 5 h 26 min
